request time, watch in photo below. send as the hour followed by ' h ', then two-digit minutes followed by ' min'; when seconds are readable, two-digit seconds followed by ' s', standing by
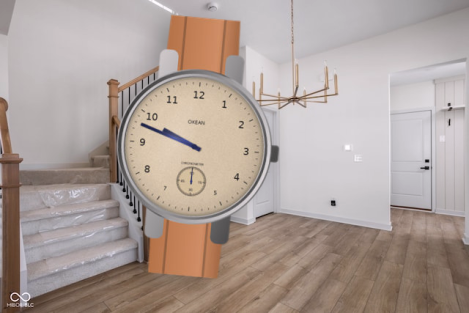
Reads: 9 h 48 min
